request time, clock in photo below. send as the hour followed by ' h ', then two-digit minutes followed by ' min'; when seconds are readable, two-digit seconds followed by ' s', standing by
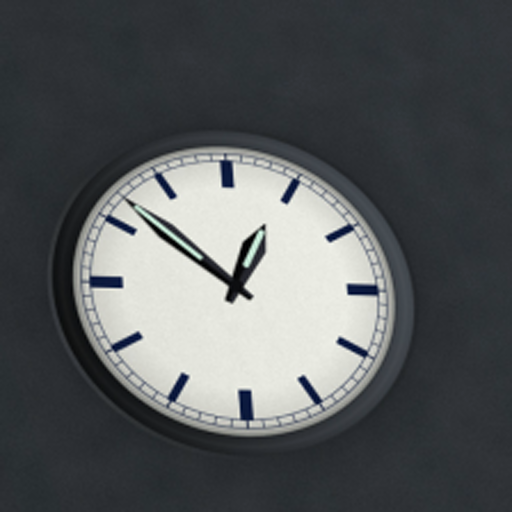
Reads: 12 h 52 min
